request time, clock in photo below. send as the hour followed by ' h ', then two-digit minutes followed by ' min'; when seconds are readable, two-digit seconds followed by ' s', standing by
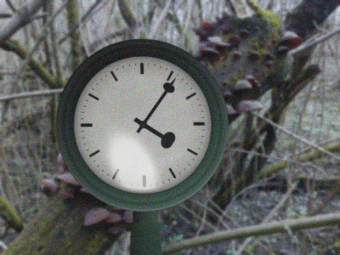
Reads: 4 h 06 min
